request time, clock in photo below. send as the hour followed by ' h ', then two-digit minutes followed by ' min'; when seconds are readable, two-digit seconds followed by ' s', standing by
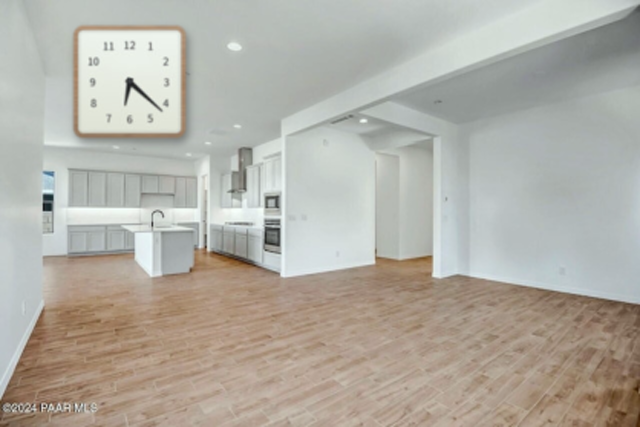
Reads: 6 h 22 min
